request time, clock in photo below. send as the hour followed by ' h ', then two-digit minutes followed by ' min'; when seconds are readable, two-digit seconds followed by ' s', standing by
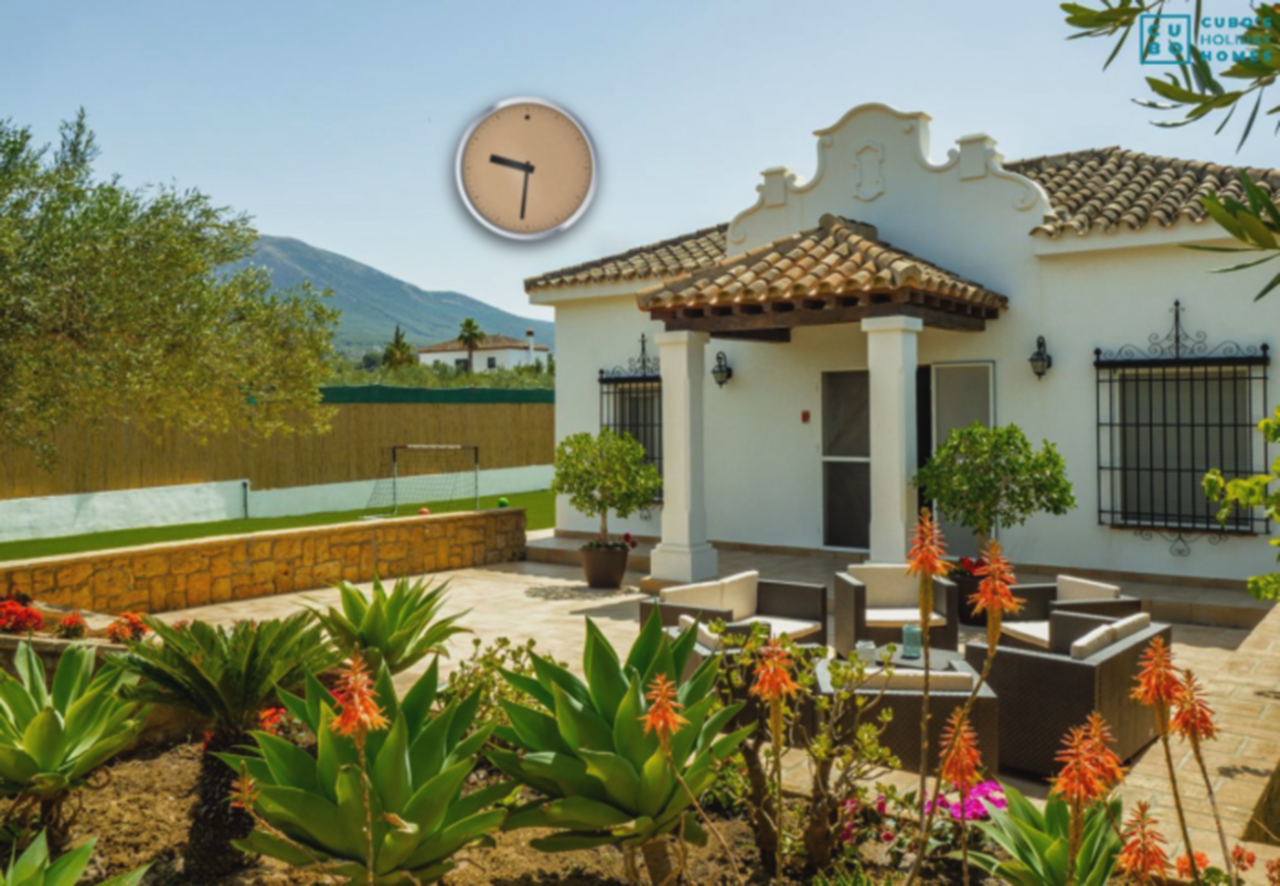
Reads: 9 h 31 min
